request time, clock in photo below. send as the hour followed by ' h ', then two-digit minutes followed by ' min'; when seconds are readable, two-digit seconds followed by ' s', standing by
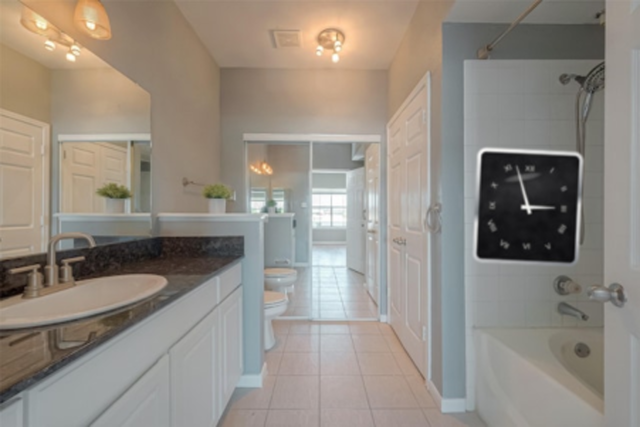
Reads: 2 h 57 min
